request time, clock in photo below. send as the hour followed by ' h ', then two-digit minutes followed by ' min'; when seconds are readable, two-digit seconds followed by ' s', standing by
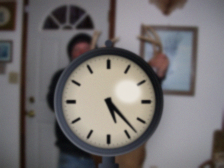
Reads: 5 h 23 min
